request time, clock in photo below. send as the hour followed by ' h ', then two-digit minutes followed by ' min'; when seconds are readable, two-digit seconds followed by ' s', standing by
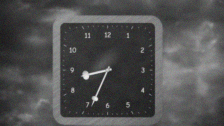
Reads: 8 h 34 min
